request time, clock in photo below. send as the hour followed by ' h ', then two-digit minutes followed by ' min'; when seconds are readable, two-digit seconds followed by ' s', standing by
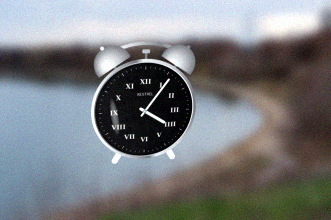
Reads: 4 h 06 min
